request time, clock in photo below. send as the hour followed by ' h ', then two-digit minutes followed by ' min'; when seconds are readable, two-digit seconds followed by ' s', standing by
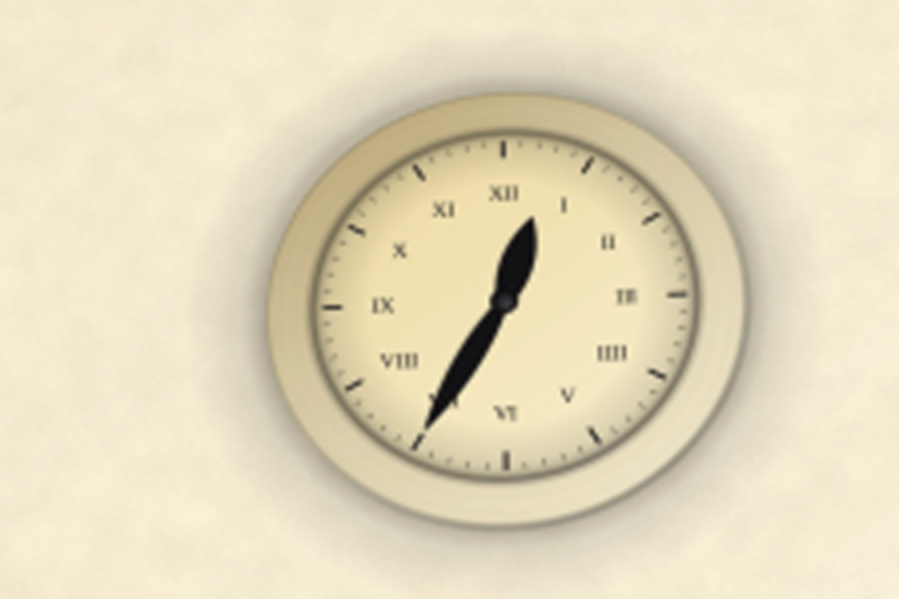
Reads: 12 h 35 min
